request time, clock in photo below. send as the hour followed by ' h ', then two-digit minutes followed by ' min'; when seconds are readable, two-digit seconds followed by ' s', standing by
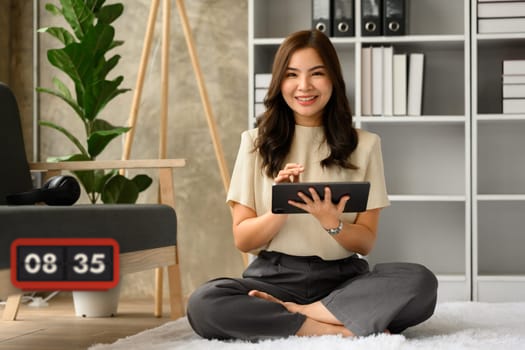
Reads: 8 h 35 min
